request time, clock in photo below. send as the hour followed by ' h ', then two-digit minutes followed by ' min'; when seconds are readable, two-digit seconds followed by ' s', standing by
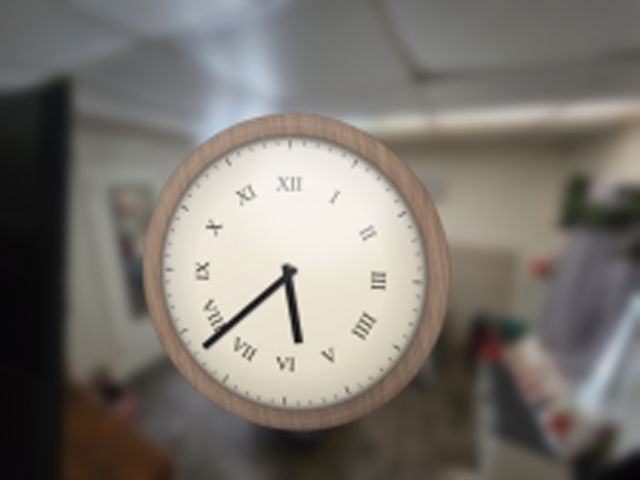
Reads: 5 h 38 min
